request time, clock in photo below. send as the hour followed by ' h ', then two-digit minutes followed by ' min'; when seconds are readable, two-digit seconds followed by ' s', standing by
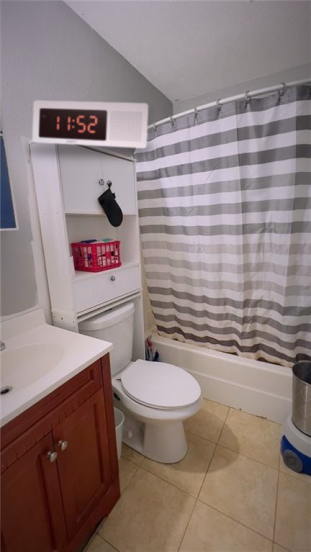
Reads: 11 h 52 min
